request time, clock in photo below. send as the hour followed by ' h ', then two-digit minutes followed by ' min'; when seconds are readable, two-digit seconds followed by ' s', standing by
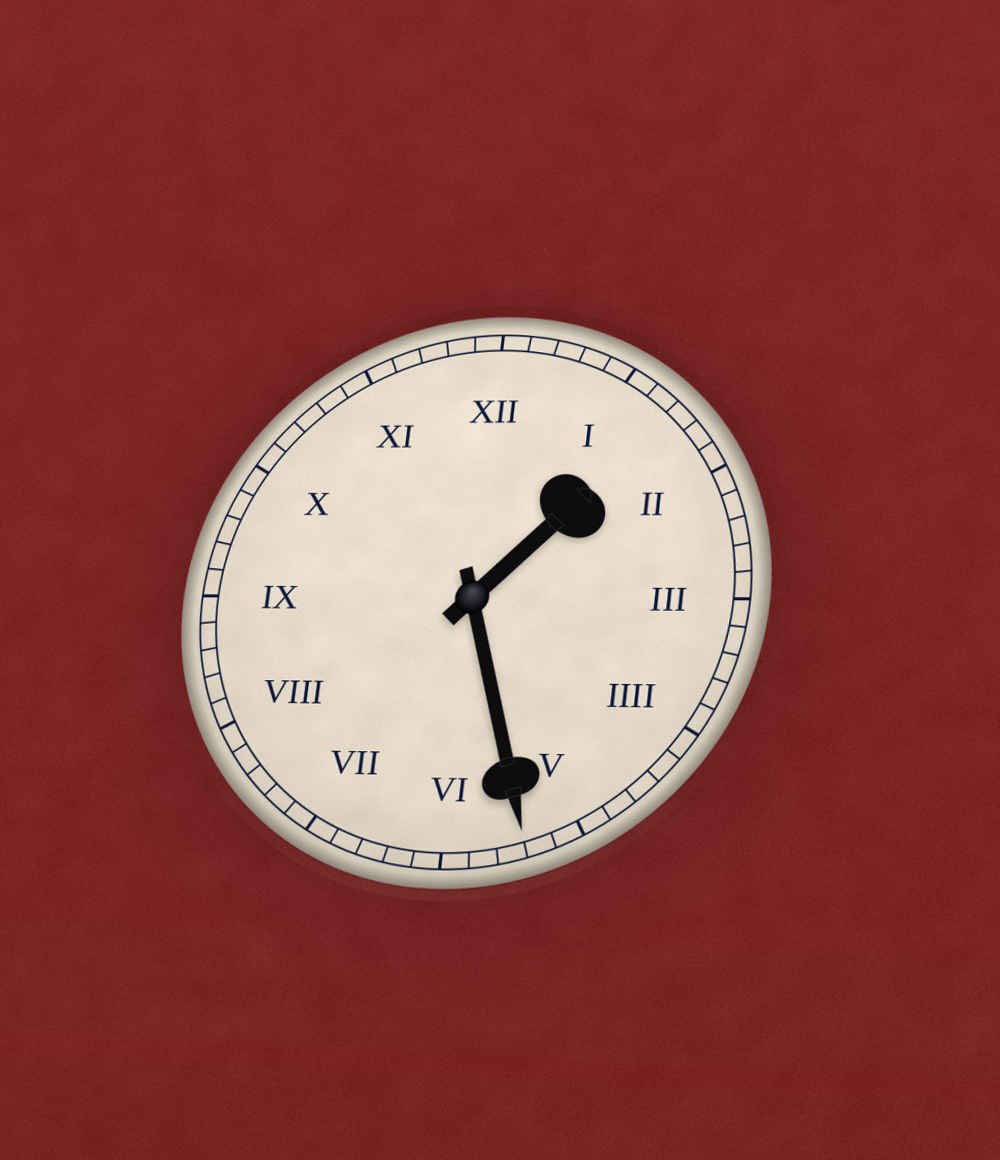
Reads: 1 h 27 min
